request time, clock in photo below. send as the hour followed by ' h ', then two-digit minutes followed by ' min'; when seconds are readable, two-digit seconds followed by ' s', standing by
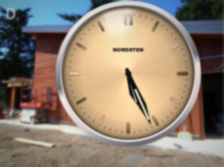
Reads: 5 h 26 min
